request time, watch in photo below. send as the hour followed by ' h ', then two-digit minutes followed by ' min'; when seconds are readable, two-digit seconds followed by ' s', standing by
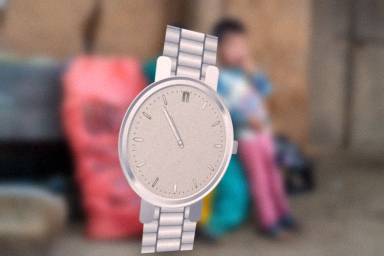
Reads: 10 h 54 min
